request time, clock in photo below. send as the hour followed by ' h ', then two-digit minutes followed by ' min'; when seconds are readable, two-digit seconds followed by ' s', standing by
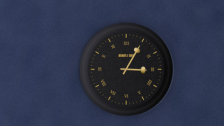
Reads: 3 h 05 min
